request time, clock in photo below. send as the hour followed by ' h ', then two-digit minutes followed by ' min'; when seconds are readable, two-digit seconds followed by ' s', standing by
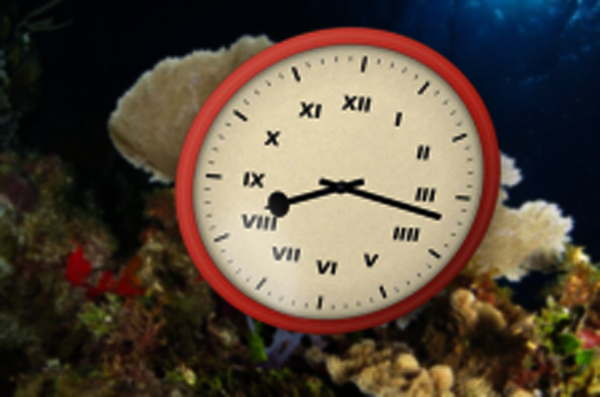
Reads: 8 h 17 min
